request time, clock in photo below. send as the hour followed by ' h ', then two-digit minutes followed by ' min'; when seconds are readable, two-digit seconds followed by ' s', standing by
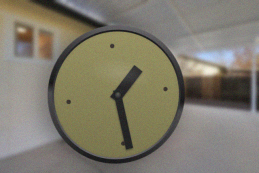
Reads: 1 h 29 min
